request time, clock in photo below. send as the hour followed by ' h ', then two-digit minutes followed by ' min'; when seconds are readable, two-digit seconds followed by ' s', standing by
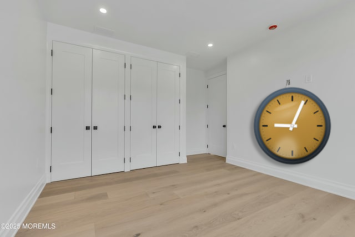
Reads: 9 h 04 min
